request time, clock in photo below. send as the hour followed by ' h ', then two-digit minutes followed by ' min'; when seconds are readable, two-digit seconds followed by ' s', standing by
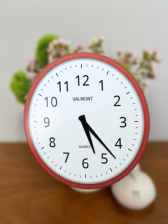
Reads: 5 h 23 min
